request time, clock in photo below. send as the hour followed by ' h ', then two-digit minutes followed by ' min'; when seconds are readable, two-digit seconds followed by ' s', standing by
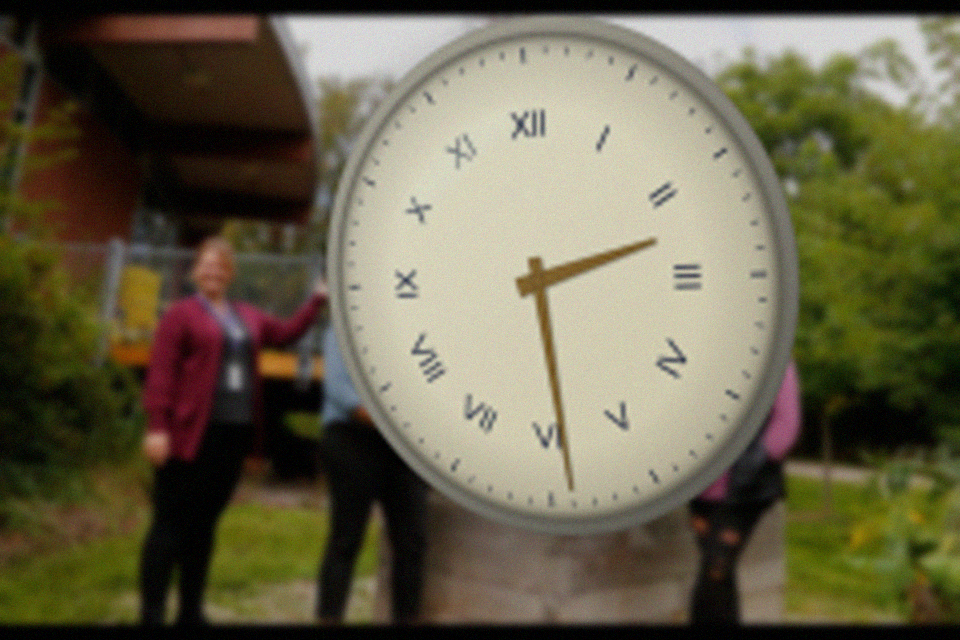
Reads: 2 h 29 min
